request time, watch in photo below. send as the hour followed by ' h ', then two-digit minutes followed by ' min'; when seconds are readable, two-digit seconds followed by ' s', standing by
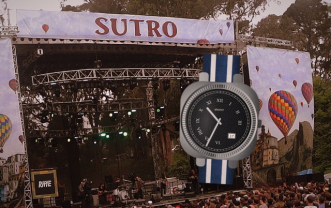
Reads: 10 h 34 min
